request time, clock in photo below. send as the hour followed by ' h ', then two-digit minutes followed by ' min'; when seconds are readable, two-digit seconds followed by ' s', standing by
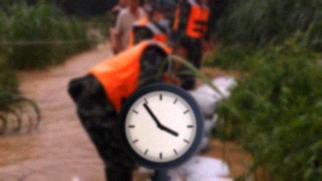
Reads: 3 h 54 min
